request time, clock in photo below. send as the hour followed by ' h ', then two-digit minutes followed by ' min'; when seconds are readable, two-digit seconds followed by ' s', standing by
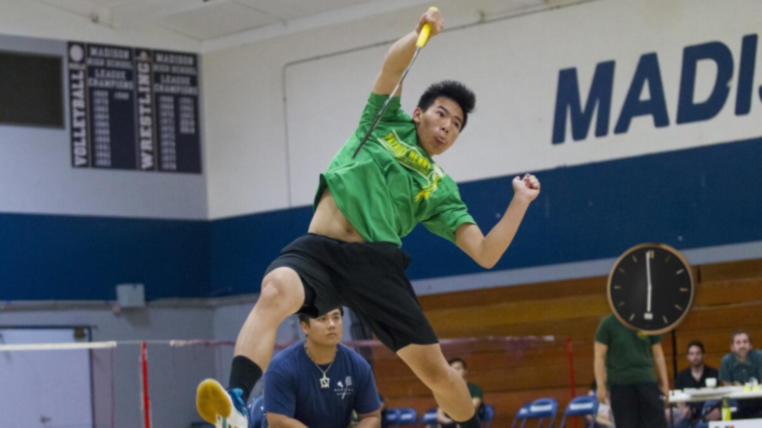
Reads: 5 h 59 min
